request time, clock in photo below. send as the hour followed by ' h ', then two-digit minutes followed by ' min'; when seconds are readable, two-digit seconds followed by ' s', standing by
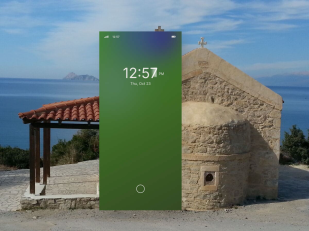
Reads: 12 h 57 min
